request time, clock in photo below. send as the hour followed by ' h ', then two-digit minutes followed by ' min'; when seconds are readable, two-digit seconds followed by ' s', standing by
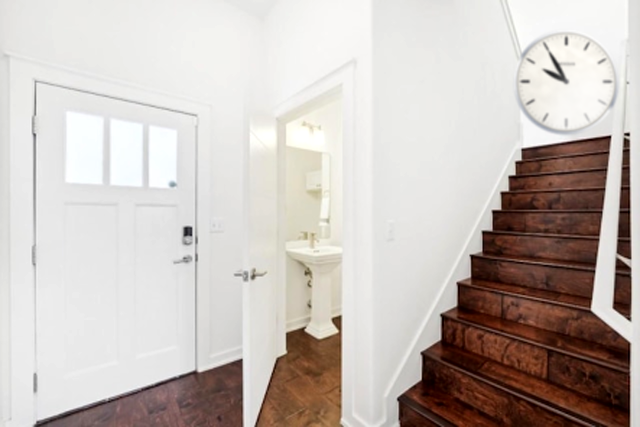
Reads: 9 h 55 min
